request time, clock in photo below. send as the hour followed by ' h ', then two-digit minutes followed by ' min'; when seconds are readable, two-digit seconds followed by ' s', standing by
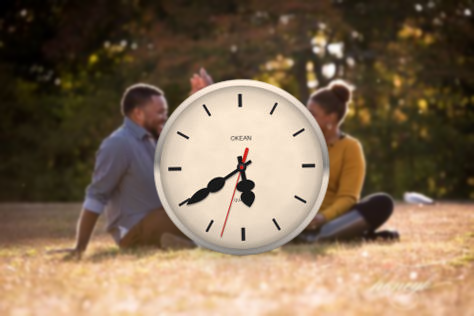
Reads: 5 h 39 min 33 s
